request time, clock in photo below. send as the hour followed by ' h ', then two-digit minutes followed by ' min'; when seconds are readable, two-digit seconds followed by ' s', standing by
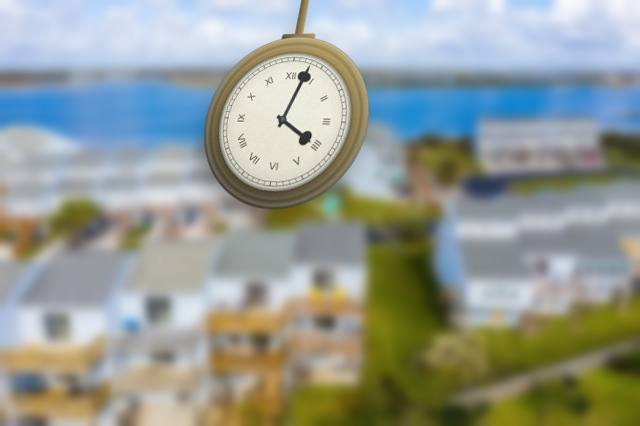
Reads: 4 h 03 min
